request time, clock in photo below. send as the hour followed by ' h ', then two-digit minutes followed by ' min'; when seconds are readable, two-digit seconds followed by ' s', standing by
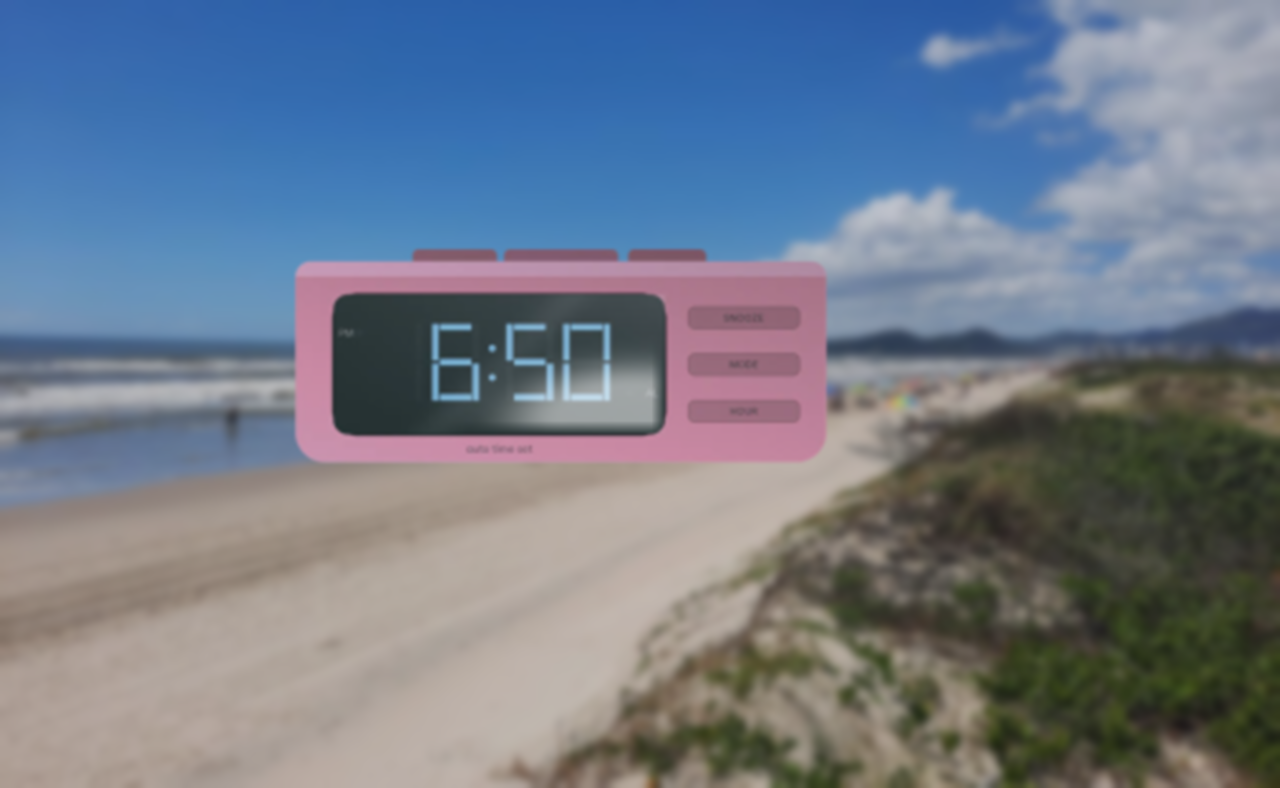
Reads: 6 h 50 min
